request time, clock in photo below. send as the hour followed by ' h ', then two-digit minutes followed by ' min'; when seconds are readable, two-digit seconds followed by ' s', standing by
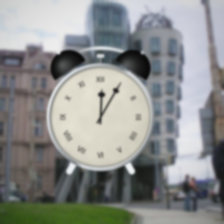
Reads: 12 h 05 min
